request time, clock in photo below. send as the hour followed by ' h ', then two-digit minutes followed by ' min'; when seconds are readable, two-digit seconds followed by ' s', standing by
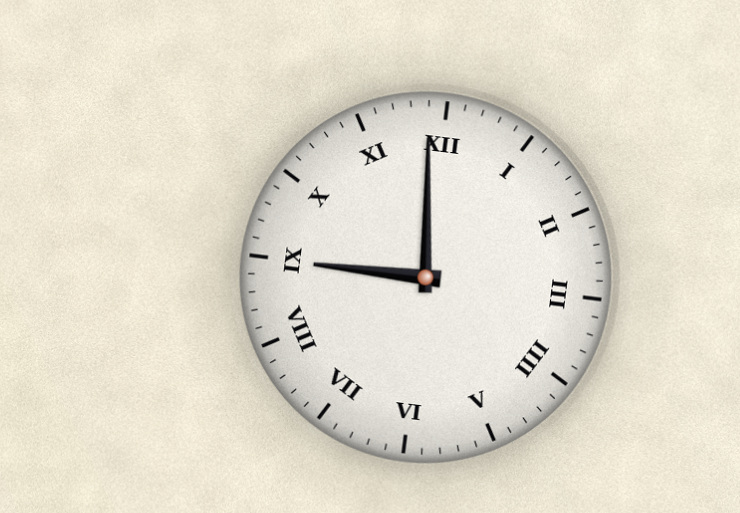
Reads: 8 h 59 min
